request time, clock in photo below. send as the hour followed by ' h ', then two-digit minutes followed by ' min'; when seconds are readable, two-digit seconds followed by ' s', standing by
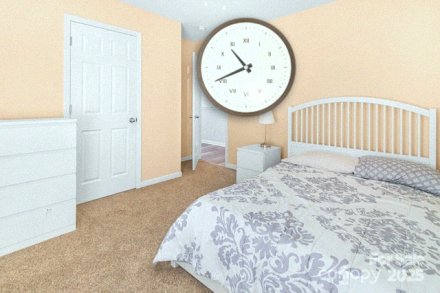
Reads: 10 h 41 min
